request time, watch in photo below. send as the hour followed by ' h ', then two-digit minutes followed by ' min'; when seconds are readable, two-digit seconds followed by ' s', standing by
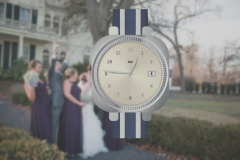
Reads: 12 h 46 min
